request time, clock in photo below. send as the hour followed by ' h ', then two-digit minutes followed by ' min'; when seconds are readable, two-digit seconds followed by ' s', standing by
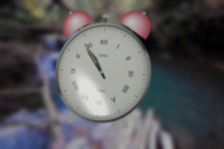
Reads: 10 h 54 min
